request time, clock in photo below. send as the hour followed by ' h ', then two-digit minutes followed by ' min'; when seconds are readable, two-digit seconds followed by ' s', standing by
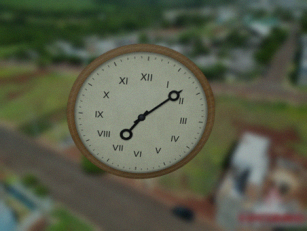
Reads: 7 h 08 min
